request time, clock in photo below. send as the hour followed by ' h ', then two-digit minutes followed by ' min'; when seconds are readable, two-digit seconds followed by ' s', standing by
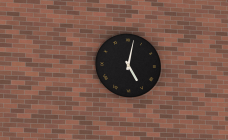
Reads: 5 h 02 min
